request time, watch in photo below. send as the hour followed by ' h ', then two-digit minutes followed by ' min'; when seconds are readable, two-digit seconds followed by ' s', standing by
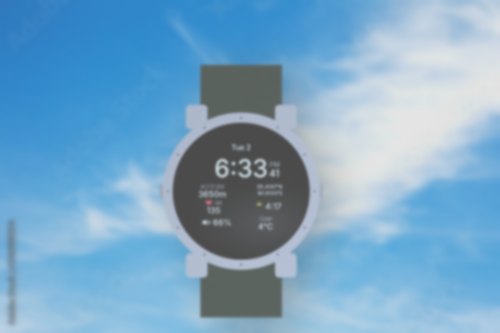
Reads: 6 h 33 min
